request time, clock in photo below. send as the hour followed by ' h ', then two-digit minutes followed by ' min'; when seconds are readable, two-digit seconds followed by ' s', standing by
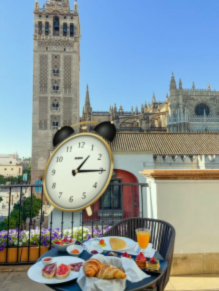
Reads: 1 h 15 min
